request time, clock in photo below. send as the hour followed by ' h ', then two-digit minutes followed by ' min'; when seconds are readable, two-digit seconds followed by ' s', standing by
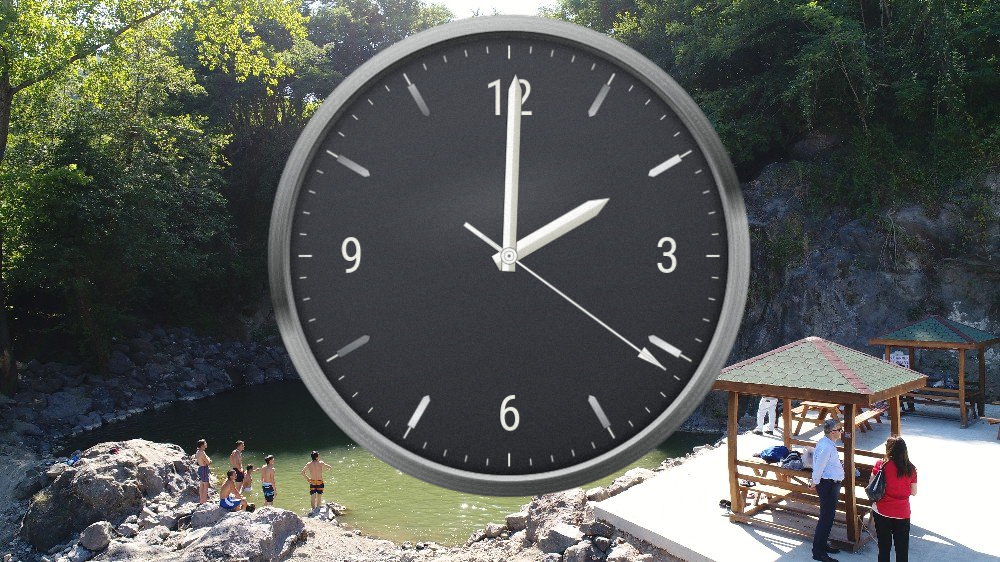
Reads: 2 h 00 min 21 s
